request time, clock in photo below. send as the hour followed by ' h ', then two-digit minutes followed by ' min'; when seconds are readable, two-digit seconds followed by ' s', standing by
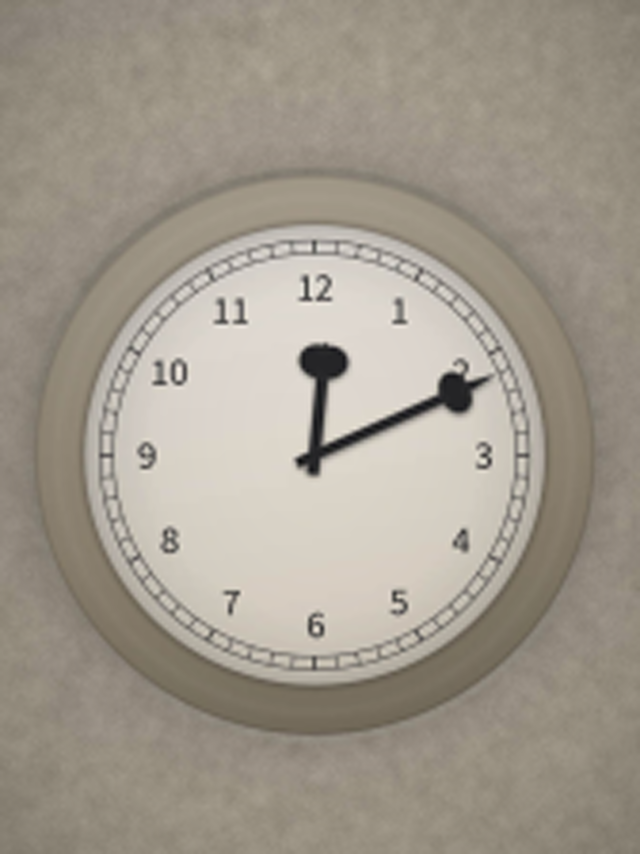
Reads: 12 h 11 min
